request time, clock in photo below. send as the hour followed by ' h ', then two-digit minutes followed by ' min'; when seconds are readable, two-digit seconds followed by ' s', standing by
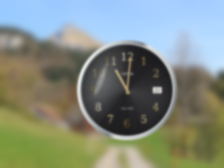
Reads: 11 h 01 min
